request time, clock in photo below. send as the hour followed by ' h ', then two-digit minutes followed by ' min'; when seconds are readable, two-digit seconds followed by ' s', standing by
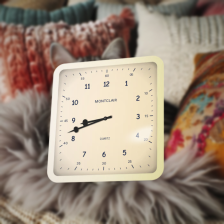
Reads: 8 h 42 min
